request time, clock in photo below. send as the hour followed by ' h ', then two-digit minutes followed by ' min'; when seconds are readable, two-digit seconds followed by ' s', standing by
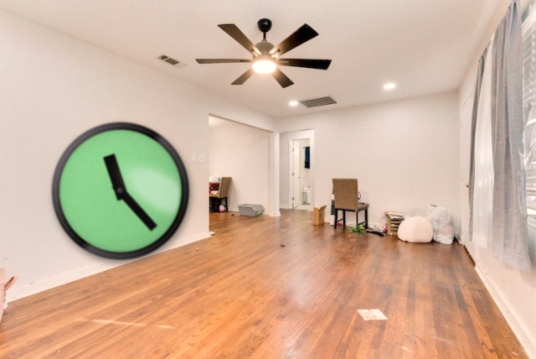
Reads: 11 h 23 min
